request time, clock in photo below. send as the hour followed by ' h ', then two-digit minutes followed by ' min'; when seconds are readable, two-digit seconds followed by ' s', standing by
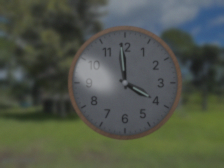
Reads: 3 h 59 min
